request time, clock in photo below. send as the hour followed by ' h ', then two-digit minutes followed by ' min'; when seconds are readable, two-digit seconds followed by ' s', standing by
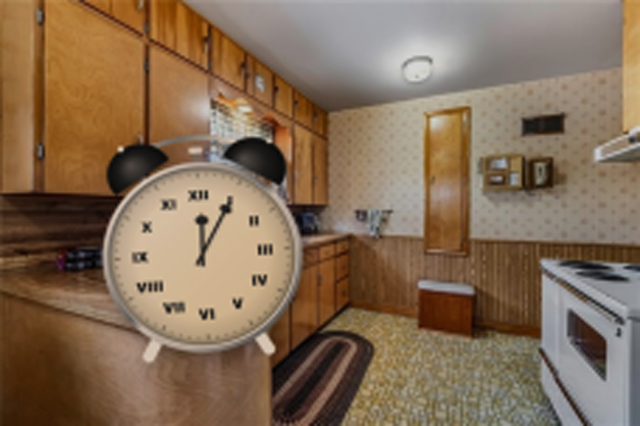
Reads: 12 h 05 min
